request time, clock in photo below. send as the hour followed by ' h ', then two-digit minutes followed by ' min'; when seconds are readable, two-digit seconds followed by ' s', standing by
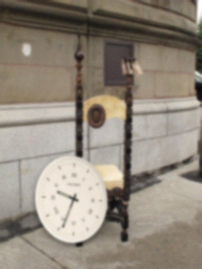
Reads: 9 h 34 min
